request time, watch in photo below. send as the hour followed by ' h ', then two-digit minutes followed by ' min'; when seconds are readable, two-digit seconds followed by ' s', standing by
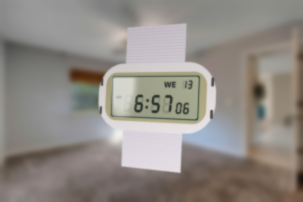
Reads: 6 h 57 min 06 s
